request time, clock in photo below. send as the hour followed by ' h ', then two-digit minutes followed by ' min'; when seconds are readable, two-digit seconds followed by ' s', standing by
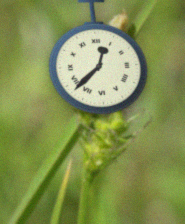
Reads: 12 h 38 min
